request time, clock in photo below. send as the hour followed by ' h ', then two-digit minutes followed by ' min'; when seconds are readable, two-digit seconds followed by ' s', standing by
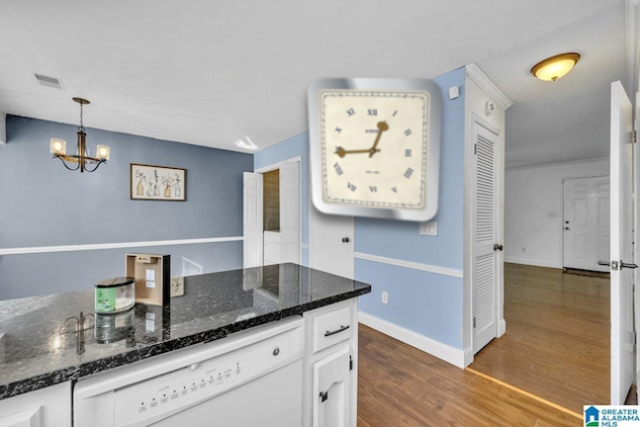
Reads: 12 h 44 min
